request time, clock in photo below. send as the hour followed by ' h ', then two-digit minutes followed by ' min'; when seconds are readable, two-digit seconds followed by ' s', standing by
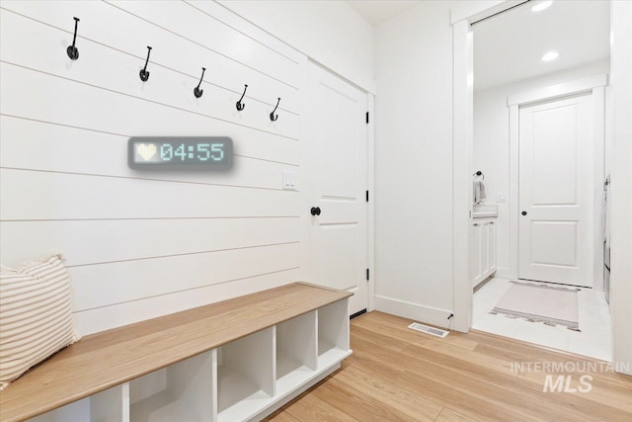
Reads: 4 h 55 min
